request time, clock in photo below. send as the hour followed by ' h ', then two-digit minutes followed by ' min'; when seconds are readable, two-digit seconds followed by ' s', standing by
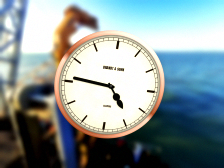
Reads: 4 h 46 min
